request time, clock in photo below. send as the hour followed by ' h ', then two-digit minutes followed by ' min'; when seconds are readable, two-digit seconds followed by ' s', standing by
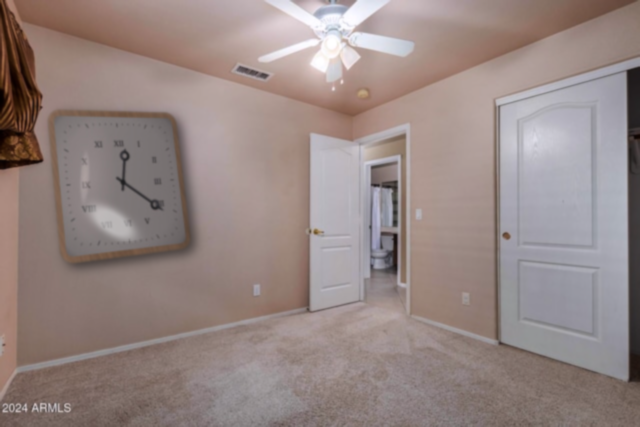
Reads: 12 h 21 min
